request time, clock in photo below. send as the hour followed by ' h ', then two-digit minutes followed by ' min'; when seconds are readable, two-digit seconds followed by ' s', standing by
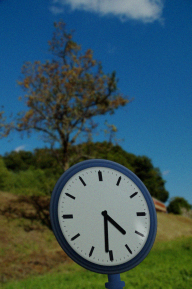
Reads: 4 h 31 min
